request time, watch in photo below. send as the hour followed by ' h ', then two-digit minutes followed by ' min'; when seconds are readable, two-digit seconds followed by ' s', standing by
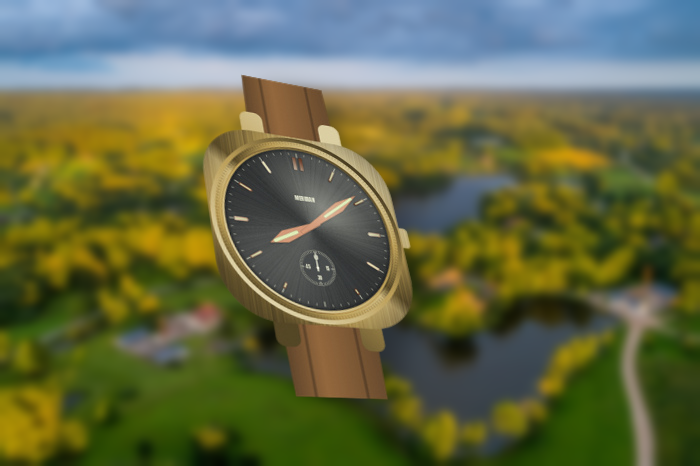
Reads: 8 h 09 min
